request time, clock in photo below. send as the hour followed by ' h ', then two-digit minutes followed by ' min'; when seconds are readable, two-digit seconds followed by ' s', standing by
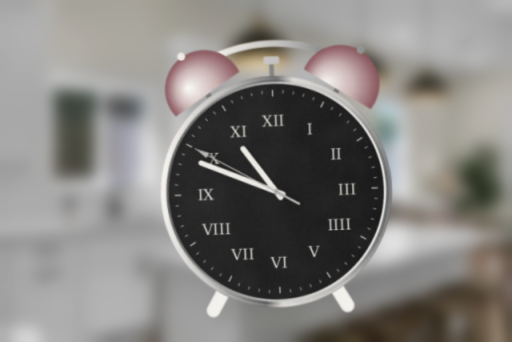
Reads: 10 h 48 min 50 s
